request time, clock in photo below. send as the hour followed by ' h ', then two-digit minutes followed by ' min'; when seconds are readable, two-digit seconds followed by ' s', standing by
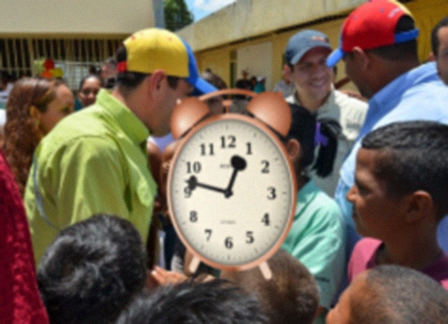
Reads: 12 h 47 min
